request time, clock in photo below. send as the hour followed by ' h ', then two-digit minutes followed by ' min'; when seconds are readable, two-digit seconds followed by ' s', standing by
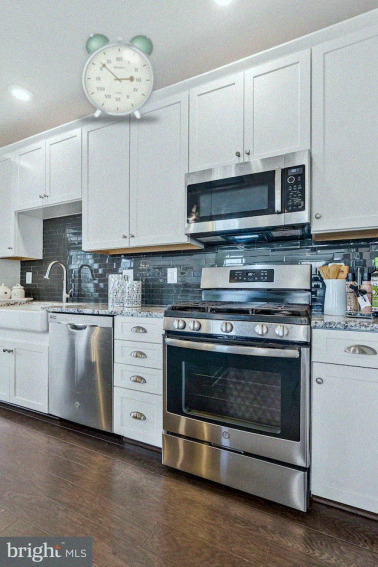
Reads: 2 h 52 min
